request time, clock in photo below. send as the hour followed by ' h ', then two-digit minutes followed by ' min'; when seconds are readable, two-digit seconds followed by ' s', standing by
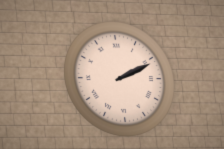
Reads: 2 h 11 min
